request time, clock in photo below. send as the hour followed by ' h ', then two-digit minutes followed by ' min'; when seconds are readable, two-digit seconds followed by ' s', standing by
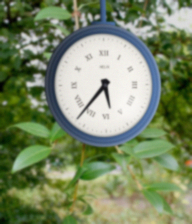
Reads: 5 h 37 min
